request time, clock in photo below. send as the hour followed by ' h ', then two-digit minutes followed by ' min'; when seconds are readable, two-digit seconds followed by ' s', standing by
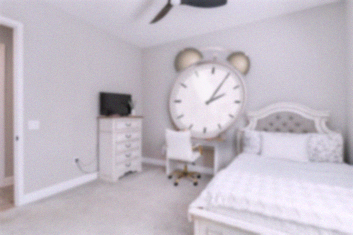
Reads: 2 h 05 min
